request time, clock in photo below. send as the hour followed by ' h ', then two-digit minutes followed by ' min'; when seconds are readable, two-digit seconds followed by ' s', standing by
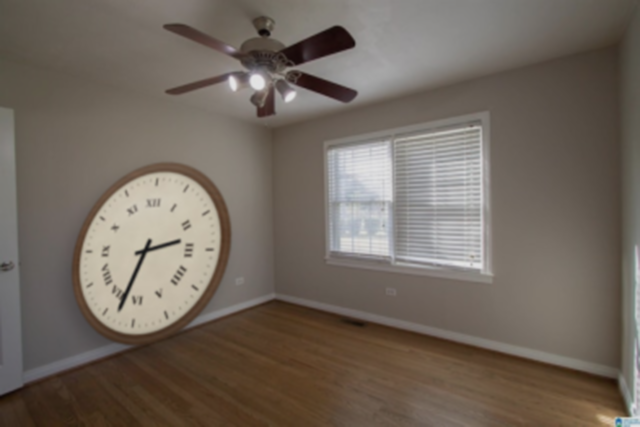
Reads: 2 h 33 min
